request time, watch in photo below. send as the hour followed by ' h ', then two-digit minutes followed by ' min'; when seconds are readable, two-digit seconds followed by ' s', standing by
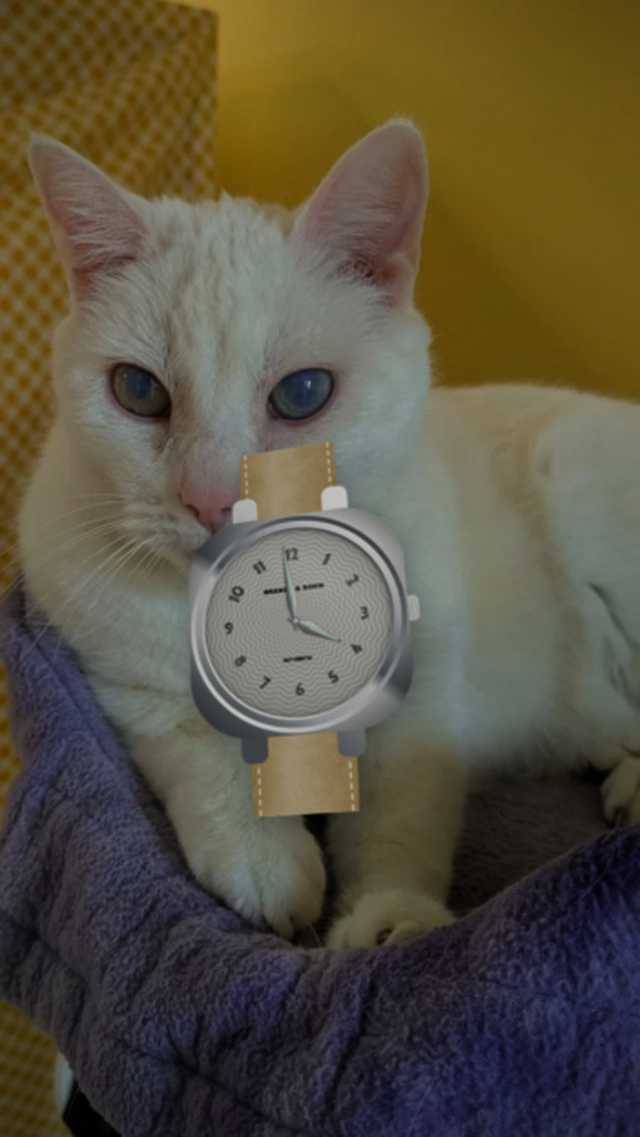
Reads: 3 h 59 min
